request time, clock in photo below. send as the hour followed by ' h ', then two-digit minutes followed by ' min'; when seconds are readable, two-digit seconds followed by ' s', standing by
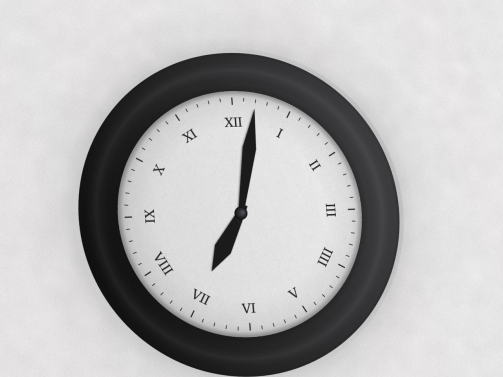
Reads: 7 h 02 min
